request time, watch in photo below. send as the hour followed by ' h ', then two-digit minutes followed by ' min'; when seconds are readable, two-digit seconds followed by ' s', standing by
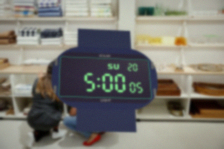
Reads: 5 h 00 min 05 s
